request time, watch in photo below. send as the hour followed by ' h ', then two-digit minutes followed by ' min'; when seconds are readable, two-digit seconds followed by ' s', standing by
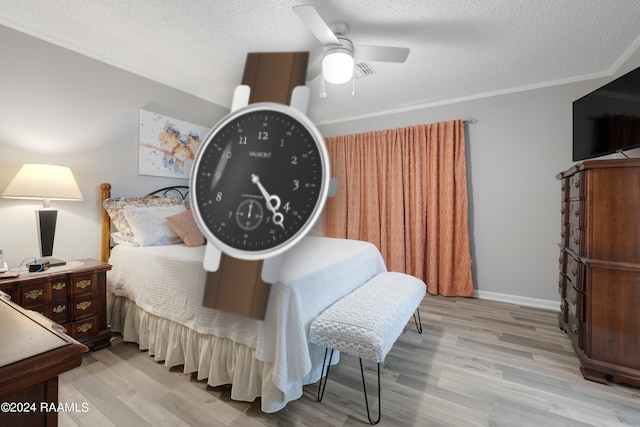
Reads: 4 h 23 min
